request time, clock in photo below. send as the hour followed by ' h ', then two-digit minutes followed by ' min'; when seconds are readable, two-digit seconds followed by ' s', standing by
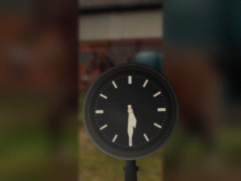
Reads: 5 h 30 min
